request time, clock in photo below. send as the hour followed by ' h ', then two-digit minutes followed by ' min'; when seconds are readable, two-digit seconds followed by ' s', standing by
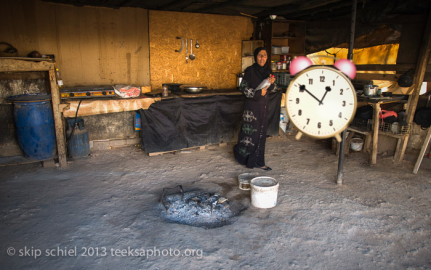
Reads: 12 h 51 min
